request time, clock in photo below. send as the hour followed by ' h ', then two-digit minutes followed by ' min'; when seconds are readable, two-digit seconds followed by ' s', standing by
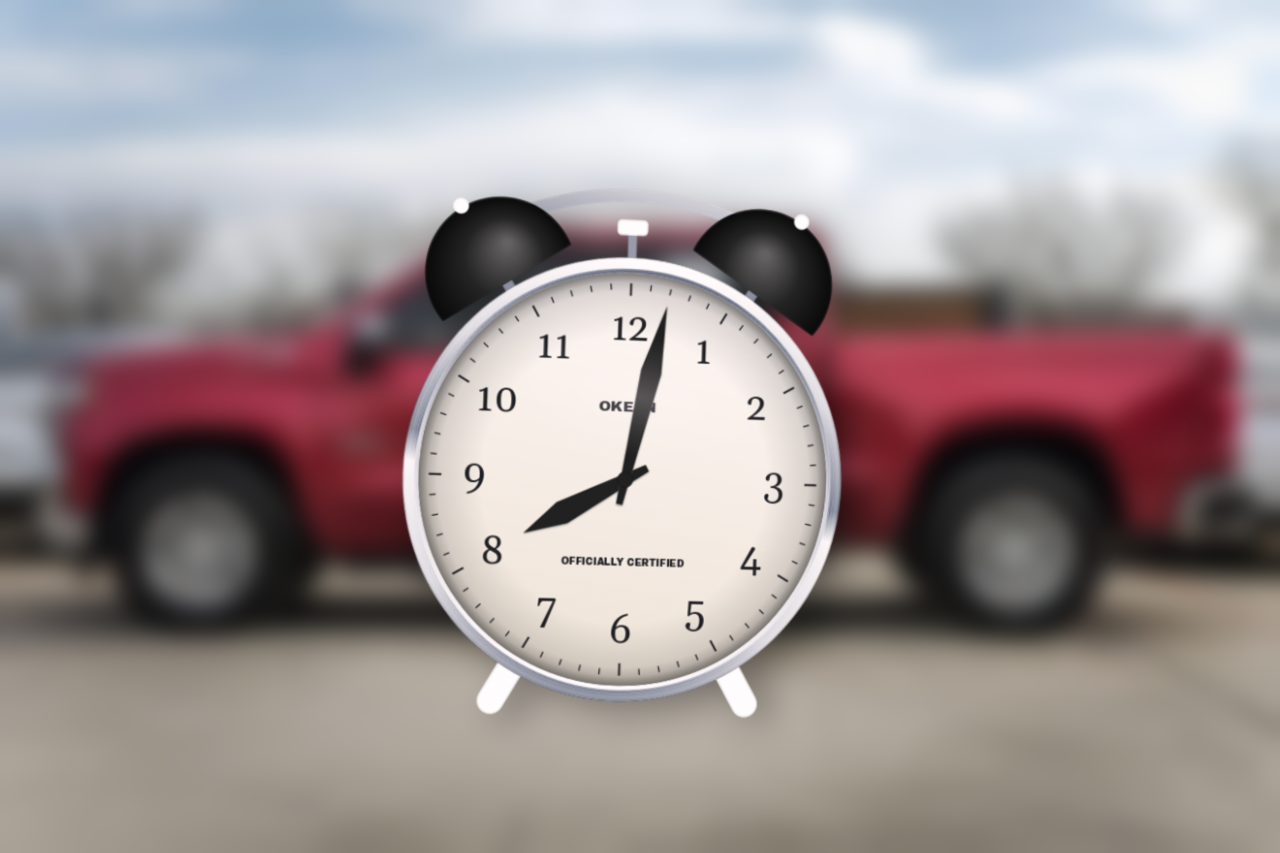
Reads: 8 h 02 min
